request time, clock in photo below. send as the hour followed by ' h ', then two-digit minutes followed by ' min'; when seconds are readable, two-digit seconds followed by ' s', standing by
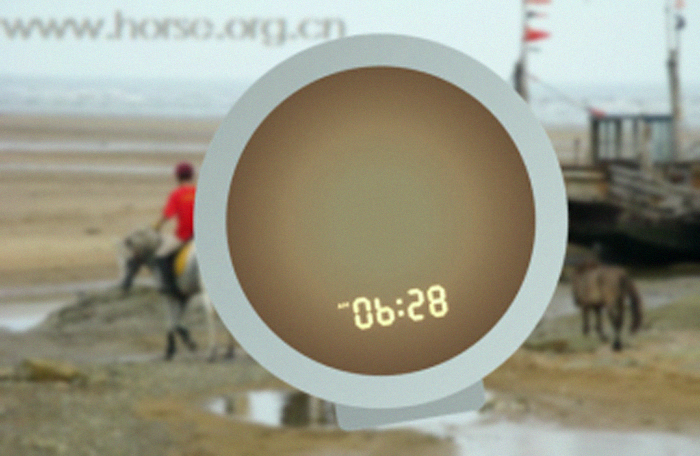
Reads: 6 h 28 min
